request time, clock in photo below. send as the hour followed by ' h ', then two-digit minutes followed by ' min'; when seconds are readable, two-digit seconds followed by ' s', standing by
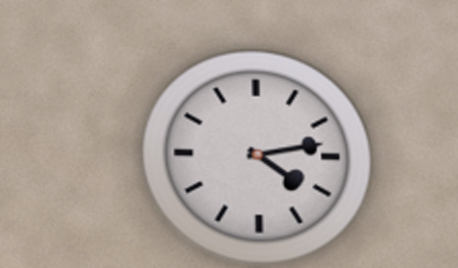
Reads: 4 h 13 min
